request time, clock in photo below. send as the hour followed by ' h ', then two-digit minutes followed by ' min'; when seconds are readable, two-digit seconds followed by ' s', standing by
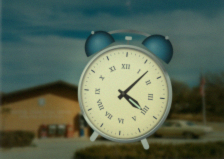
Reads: 4 h 07 min
